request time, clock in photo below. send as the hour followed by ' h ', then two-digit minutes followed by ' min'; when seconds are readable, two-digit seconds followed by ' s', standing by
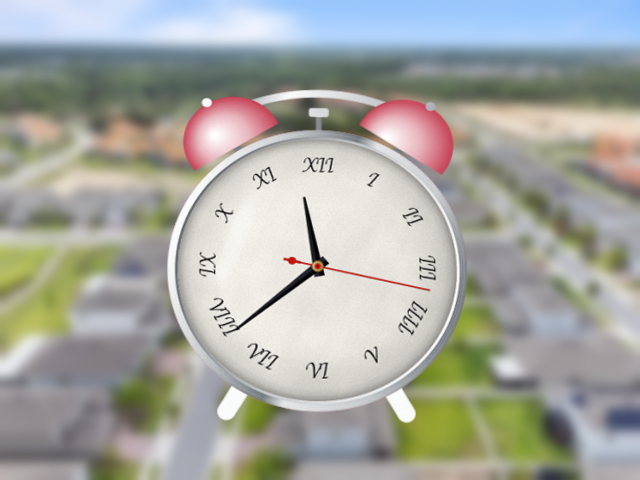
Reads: 11 h 38 min 17 s
